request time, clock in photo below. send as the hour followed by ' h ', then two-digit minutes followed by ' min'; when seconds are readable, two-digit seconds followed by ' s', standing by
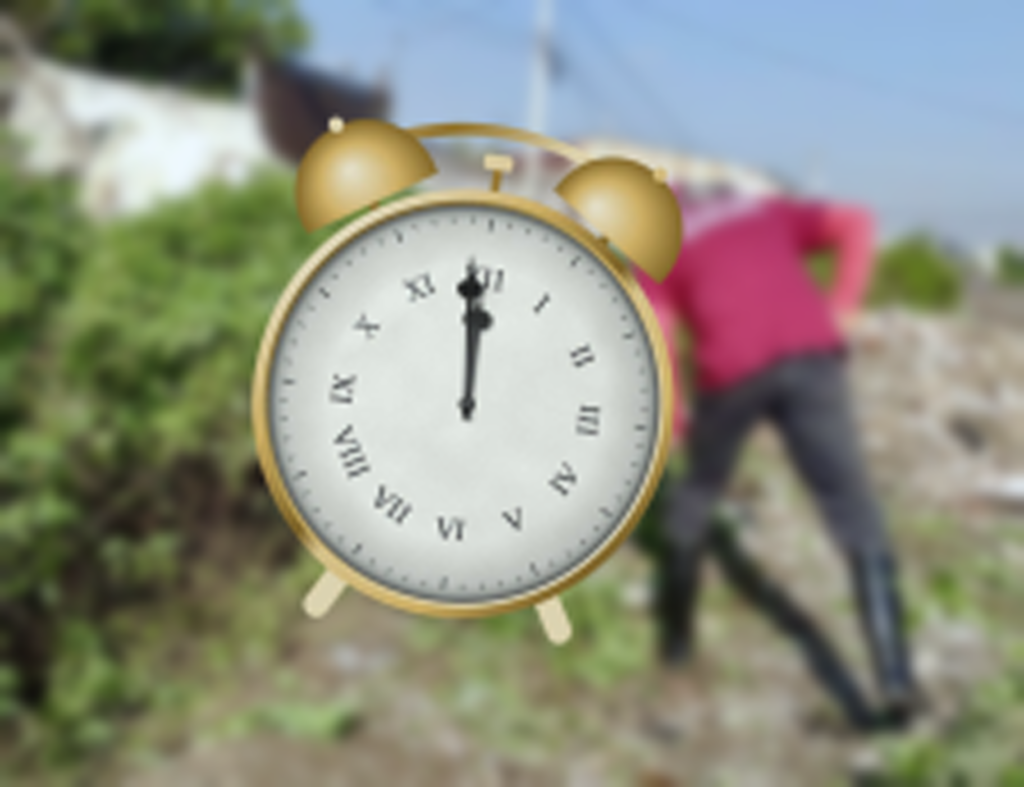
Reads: 11 h 59 min
